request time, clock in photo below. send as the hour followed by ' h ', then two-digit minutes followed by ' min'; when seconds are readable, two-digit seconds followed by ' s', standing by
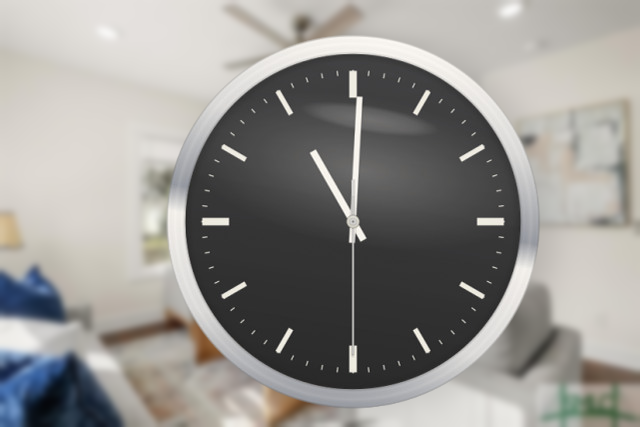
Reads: 11 h 00 min 30 s
